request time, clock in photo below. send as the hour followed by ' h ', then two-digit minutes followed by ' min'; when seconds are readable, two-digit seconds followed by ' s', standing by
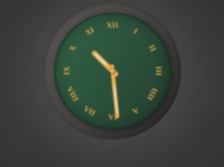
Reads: 10 h 29 min
